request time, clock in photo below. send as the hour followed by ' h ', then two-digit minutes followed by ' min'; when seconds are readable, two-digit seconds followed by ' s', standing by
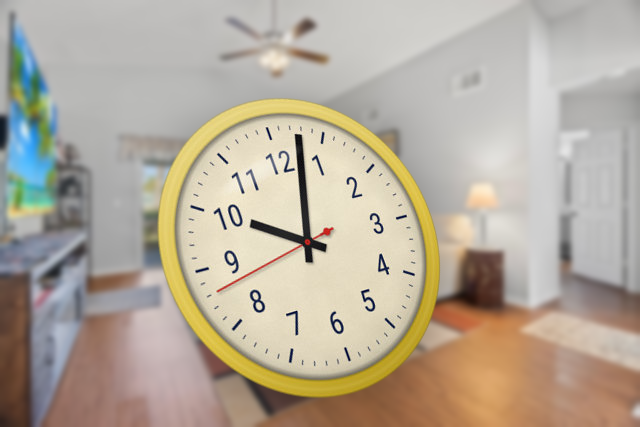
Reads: 10 h 02 min 43 s
